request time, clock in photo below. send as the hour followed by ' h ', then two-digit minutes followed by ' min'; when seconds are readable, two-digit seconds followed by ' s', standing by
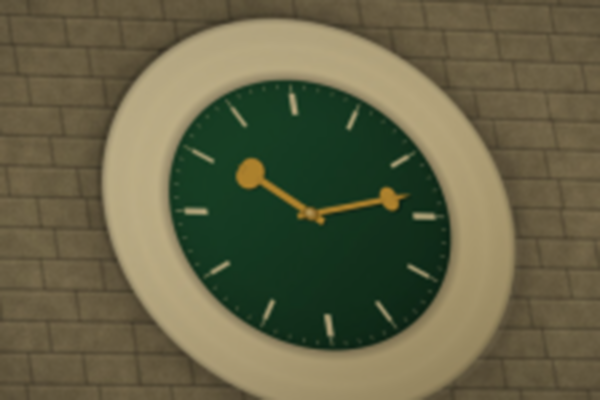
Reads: 10 h 13 min
